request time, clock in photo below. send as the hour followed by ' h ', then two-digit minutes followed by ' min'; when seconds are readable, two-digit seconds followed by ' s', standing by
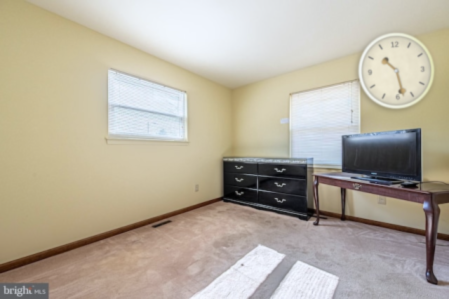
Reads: 10 h 28 min
